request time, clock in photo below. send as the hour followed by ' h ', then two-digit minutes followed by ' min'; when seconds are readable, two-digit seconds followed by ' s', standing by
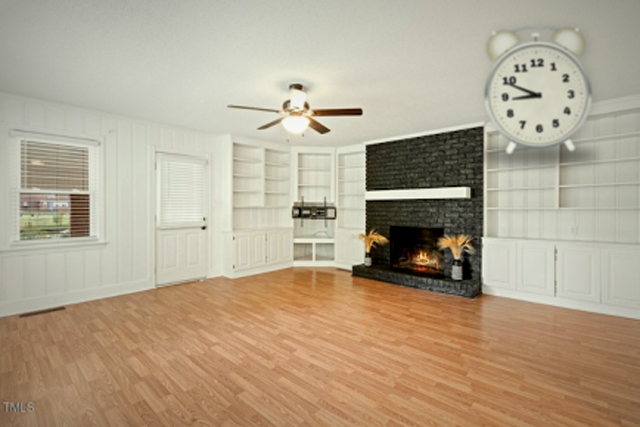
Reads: 8 h 49 min
